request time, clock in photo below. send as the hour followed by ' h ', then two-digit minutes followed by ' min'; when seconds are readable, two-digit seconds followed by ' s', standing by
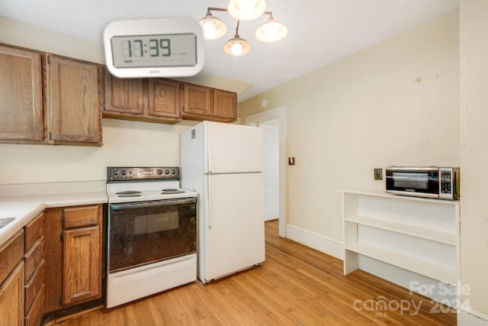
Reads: 17 h 39 min
